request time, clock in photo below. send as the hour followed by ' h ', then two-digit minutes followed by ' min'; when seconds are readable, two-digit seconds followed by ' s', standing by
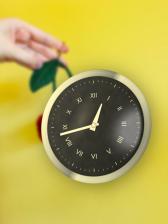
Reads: 12 h 43 min
